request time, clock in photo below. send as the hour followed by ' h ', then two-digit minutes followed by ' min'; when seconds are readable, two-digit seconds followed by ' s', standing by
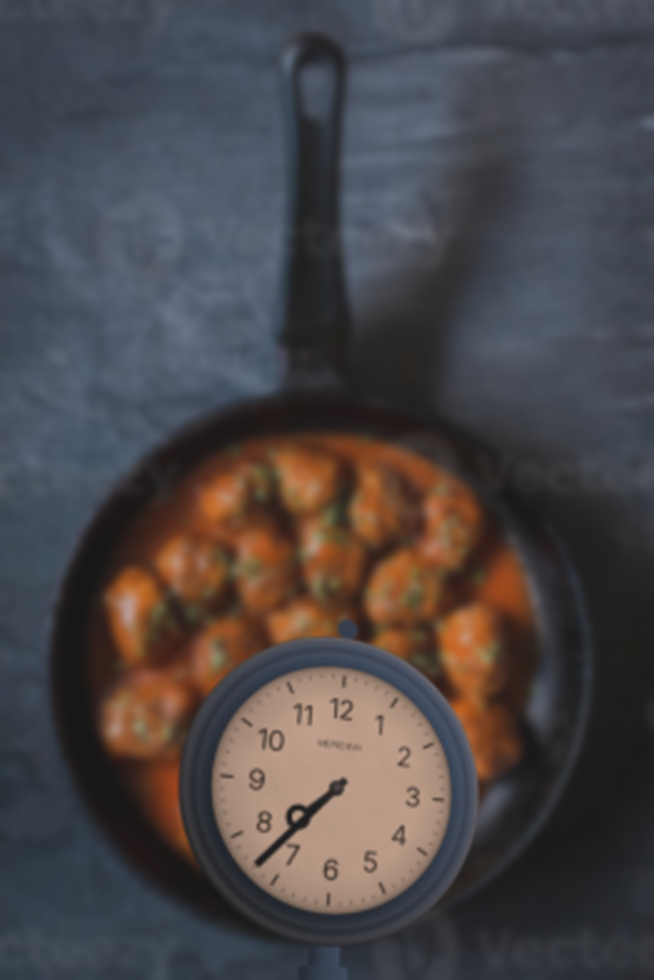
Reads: 7 h 37 min
